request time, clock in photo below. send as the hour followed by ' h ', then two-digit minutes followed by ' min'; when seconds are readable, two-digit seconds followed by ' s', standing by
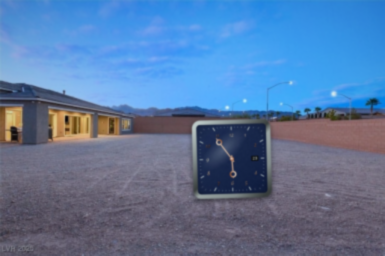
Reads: 5 h 54 min
